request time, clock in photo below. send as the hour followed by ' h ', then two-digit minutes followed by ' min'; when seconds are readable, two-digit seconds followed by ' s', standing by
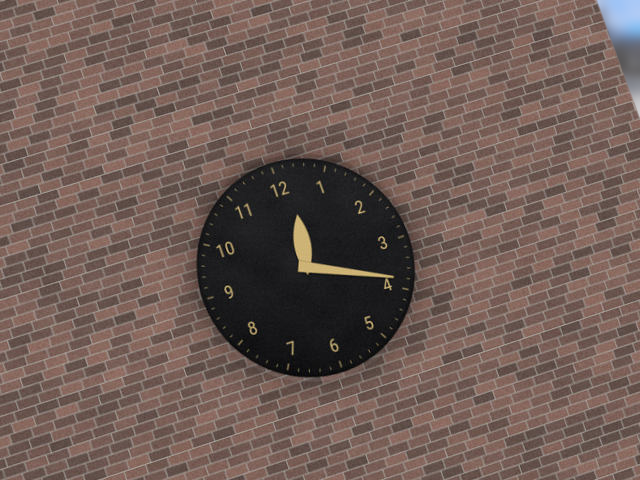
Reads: 12 h 19 min
